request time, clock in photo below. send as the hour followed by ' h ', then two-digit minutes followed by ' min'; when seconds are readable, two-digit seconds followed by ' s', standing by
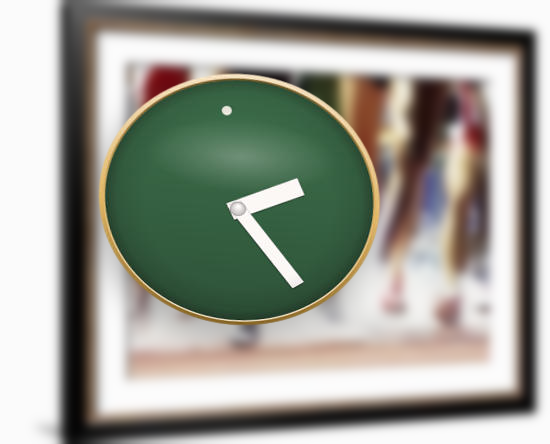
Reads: 2 h 25 min
